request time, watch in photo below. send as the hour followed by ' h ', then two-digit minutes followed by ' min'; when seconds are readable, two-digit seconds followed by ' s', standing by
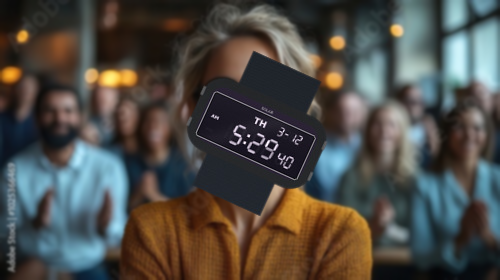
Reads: 5 h 29 min 40 s
